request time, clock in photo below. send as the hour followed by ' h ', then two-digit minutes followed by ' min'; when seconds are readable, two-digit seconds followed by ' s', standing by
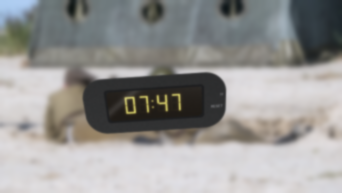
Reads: 7 h 47 min
